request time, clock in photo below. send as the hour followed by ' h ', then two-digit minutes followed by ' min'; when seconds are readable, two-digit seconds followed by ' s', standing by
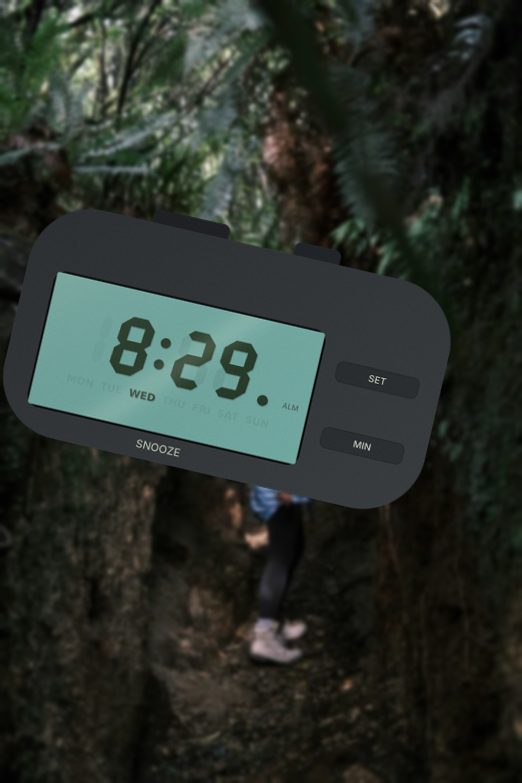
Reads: 8 h 29 min
